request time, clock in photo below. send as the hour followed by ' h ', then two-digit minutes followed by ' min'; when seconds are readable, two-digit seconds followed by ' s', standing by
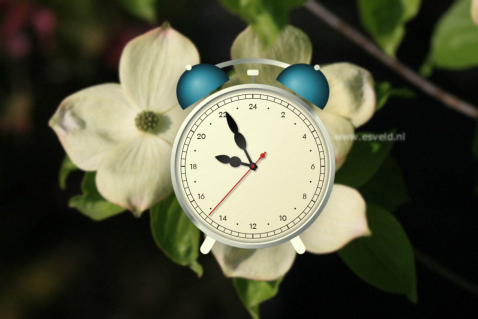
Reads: 18 h 55 min 37 s
